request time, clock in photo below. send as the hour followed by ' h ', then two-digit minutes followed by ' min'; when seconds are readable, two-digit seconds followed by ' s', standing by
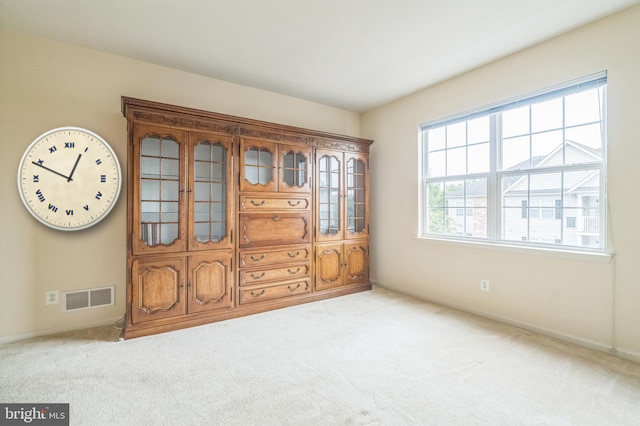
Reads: 12 h 49 min
